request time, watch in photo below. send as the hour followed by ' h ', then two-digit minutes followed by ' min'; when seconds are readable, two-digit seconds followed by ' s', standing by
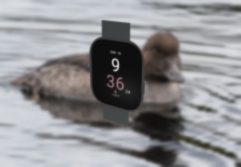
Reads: 9 h 36 min
